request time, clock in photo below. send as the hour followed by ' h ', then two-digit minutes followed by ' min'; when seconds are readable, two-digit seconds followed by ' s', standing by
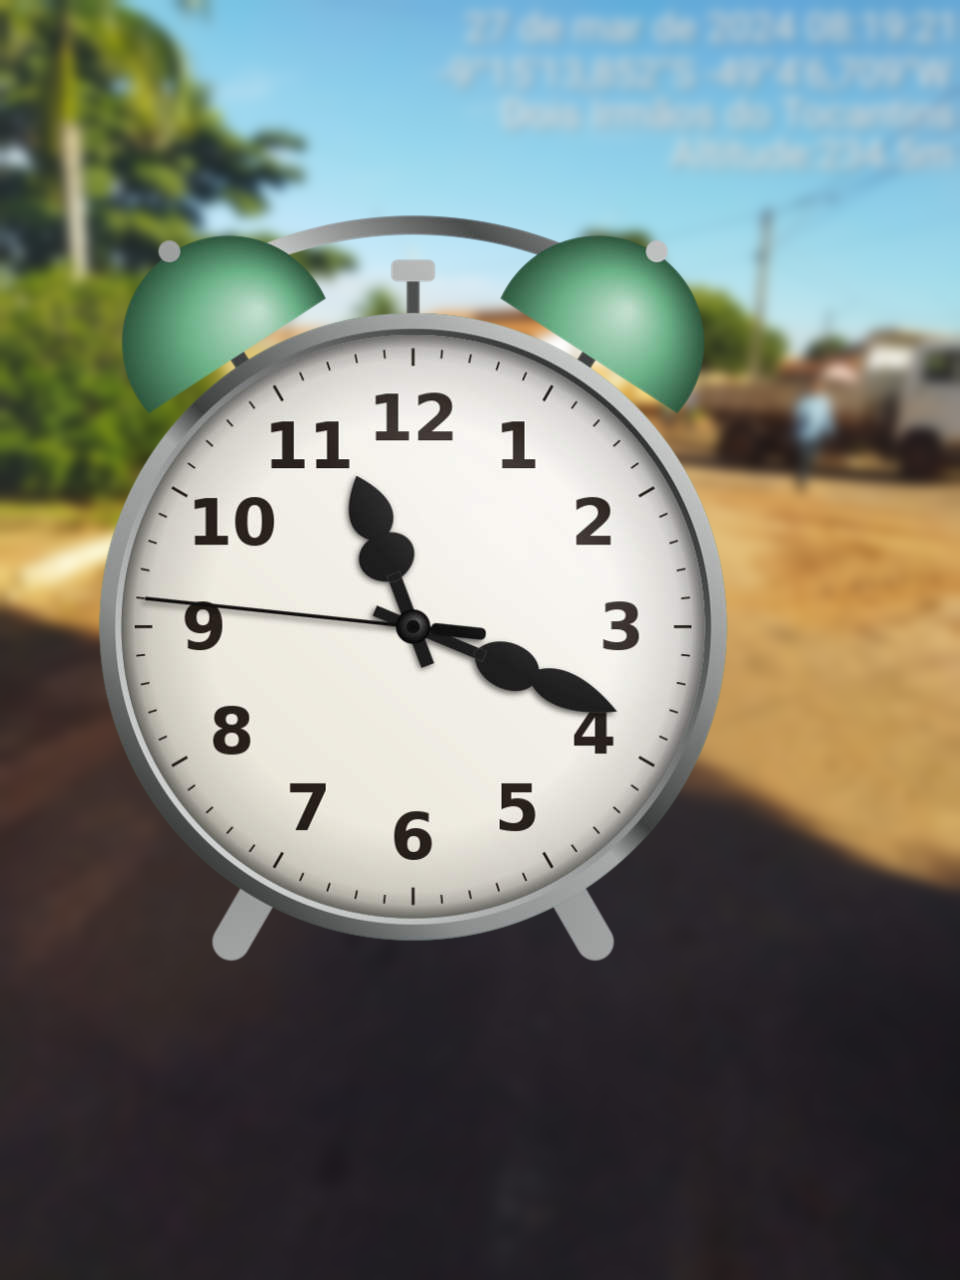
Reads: 11 h 18 min 46 s
